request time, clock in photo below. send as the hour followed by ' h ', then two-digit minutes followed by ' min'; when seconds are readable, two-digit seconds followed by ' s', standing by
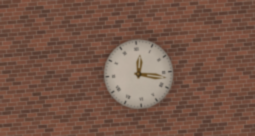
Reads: 12 h 17 min
